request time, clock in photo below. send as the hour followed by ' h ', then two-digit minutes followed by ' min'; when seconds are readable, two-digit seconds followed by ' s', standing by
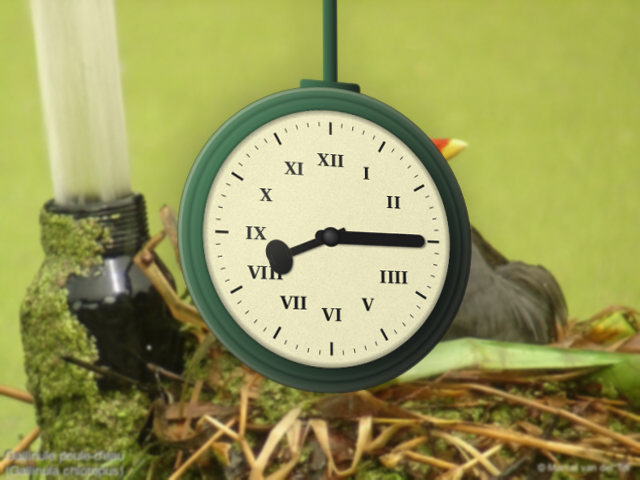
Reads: 8 h 15 min
